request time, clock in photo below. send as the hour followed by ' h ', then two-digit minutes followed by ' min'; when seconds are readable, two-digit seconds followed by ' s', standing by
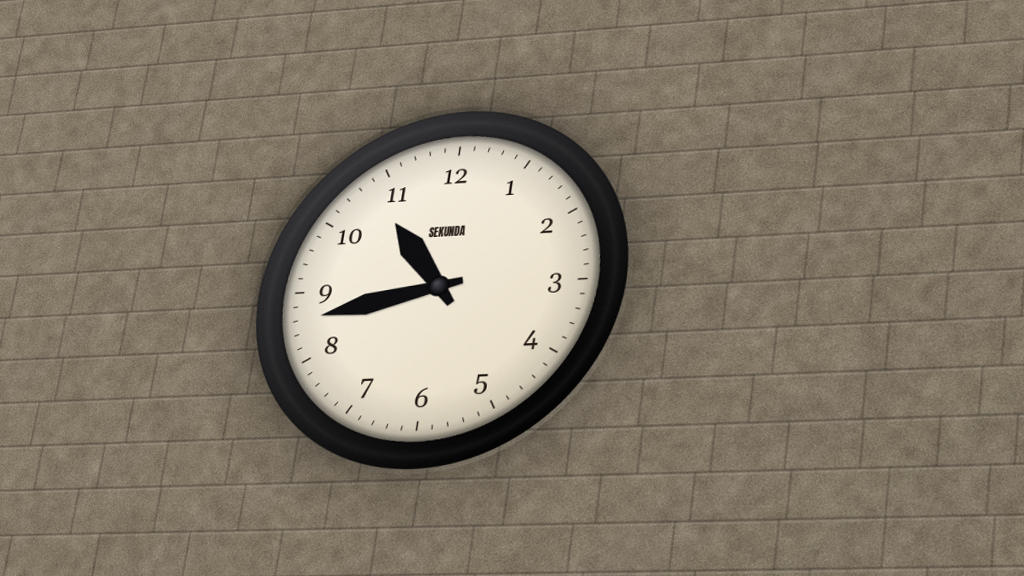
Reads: 10 h 43 min
